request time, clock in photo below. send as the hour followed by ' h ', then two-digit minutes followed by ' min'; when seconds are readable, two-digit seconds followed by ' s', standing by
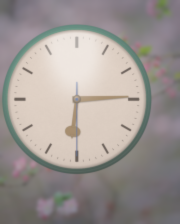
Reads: 6 h 14 min 30 s
